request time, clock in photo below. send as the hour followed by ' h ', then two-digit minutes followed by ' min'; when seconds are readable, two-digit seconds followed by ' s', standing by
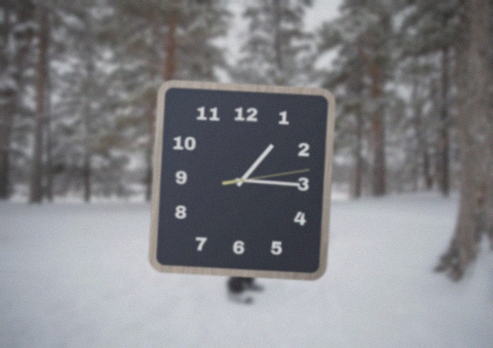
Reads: 1 h 15 min 13 s
